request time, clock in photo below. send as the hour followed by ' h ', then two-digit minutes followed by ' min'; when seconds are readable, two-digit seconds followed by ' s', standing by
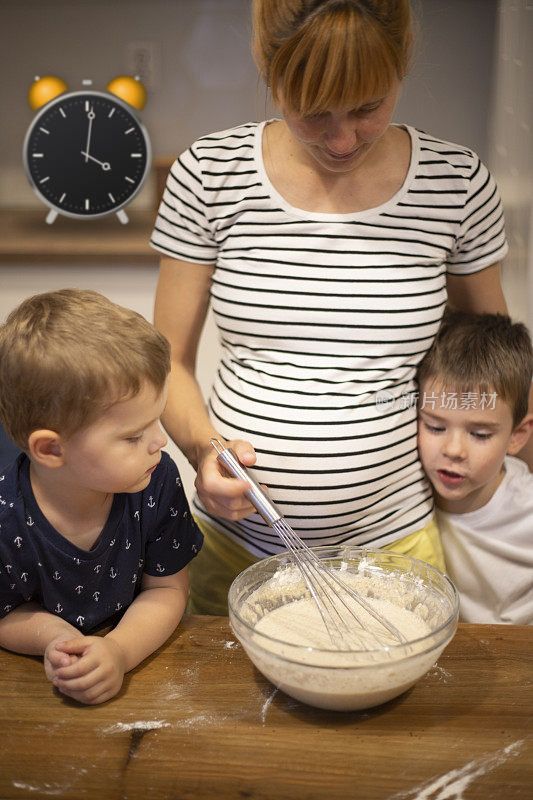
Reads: 4 h 01 min
